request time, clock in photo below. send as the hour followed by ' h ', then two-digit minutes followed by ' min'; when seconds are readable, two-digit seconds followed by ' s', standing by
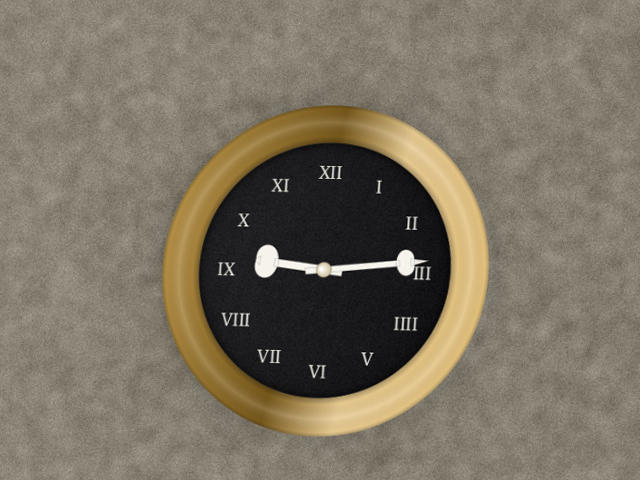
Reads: 9 h 14 min
